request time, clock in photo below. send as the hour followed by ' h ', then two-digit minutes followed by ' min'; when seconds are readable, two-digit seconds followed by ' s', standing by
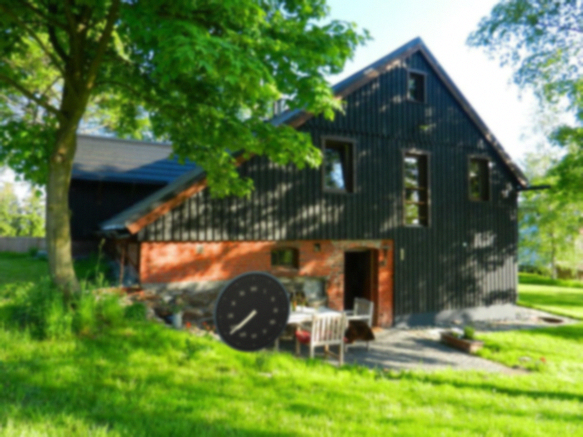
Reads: 7 h 39 min
